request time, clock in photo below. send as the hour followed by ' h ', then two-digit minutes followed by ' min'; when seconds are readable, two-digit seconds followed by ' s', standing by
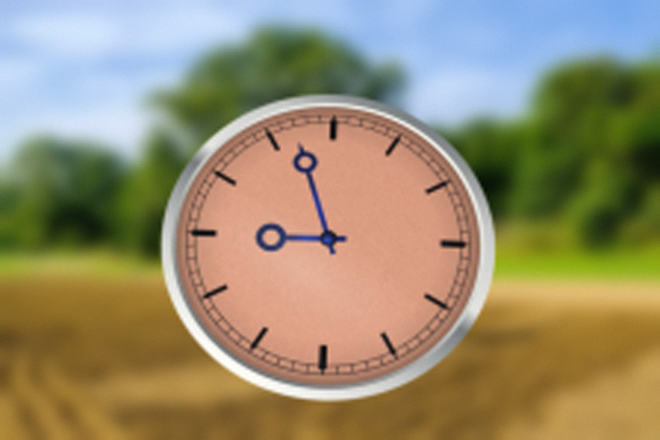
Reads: 8 h 57 min
